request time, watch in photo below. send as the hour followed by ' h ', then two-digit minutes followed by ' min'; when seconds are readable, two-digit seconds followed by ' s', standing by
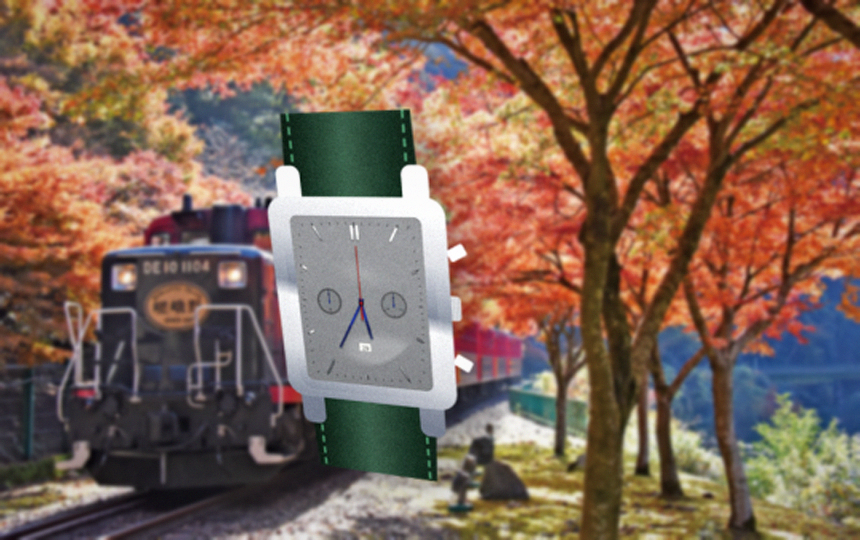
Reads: 5 h 35 min
